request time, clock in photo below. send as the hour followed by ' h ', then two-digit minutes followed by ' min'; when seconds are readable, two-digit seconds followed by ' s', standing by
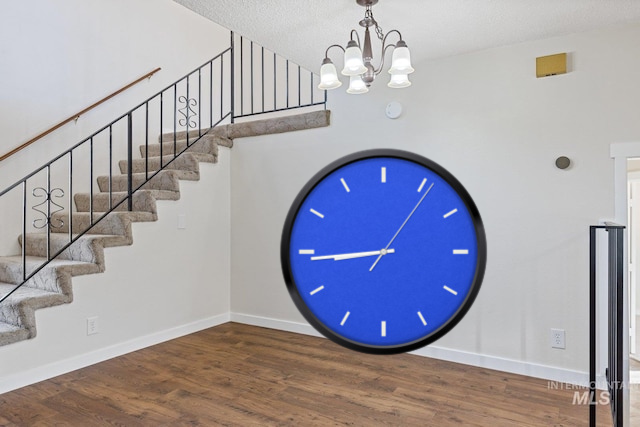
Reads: 8 h 44 min 06 s
